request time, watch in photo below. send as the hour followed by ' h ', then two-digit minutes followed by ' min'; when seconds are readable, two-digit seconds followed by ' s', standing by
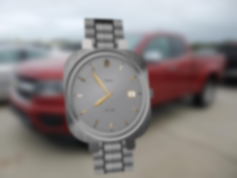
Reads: 7 h 54 min
